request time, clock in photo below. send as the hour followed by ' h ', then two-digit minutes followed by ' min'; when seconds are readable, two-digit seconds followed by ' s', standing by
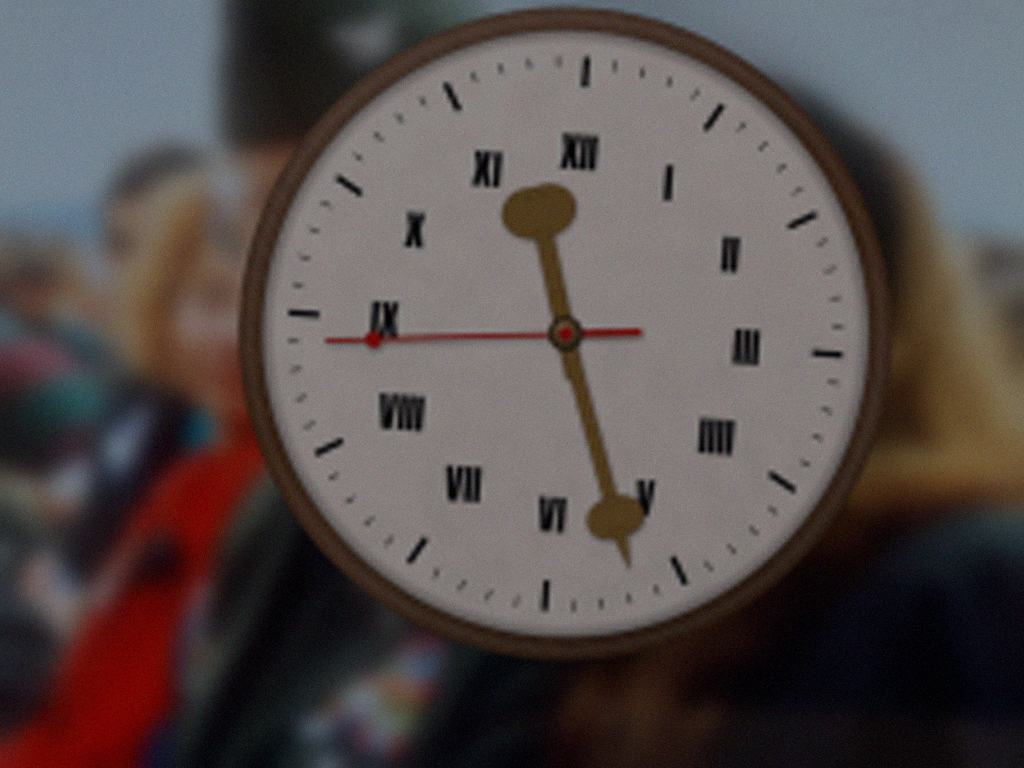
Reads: 11 h 26 min 44 s
